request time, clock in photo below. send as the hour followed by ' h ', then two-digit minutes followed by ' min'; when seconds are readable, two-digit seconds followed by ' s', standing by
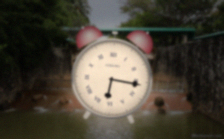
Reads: 6 h 16 min
